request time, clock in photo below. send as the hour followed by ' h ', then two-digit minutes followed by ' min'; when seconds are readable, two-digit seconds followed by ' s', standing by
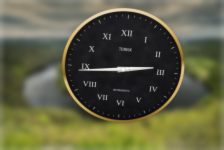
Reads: 2 h 44 min
